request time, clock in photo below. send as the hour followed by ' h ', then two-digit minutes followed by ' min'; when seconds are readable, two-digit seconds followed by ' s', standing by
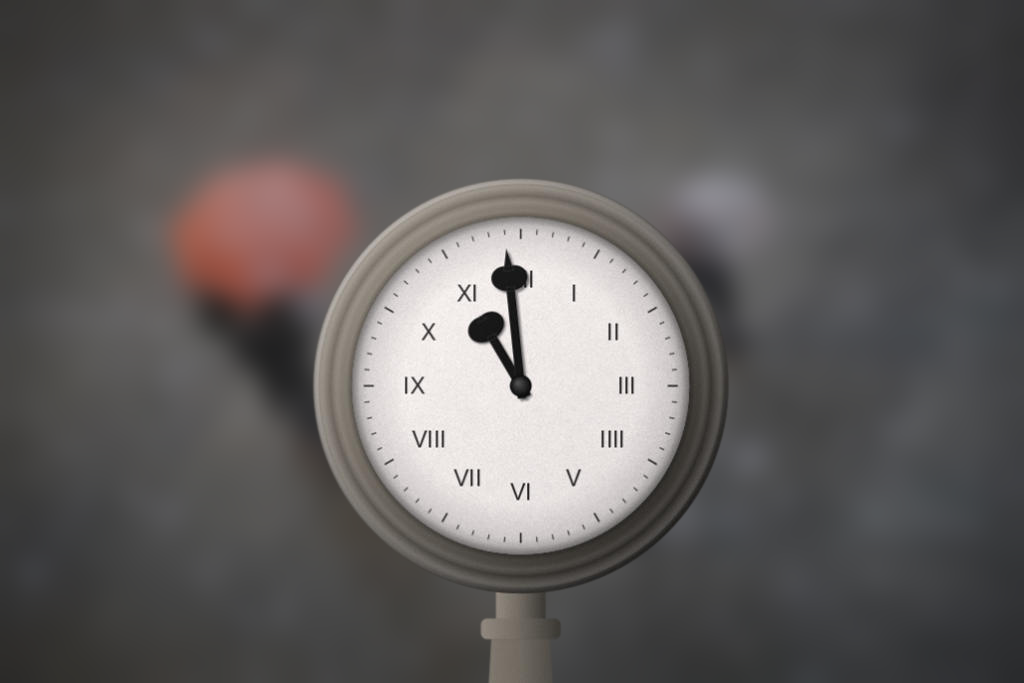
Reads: 10 h 59 min
